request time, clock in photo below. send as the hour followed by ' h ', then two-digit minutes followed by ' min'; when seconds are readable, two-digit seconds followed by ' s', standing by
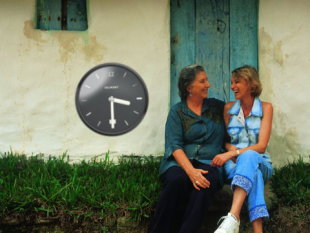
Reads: 3 h 30 min
